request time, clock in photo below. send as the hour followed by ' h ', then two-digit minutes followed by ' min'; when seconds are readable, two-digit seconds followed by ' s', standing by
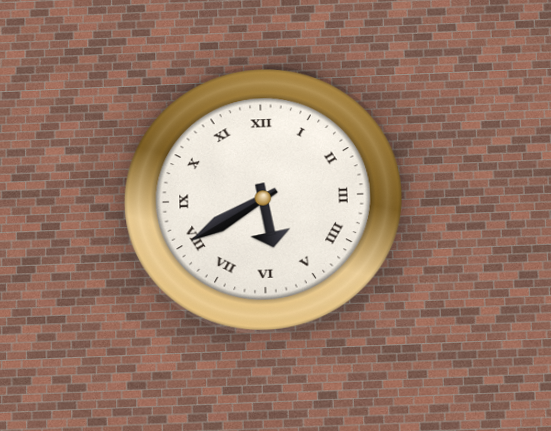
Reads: 5 h 40 min
